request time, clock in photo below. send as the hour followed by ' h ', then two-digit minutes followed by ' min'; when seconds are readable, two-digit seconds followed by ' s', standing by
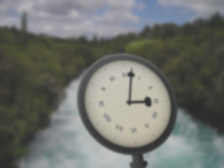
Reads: 3 h 02 min
